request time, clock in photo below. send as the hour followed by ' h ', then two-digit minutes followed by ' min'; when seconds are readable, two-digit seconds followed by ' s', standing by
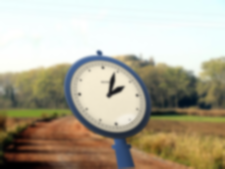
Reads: 2 h 04 min
